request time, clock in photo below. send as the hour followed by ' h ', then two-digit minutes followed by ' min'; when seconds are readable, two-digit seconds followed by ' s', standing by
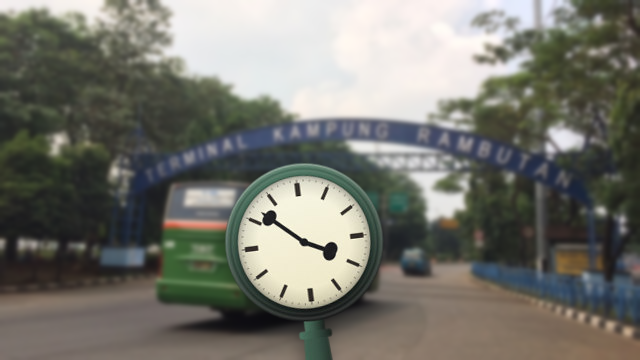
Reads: 3 h 52 min
